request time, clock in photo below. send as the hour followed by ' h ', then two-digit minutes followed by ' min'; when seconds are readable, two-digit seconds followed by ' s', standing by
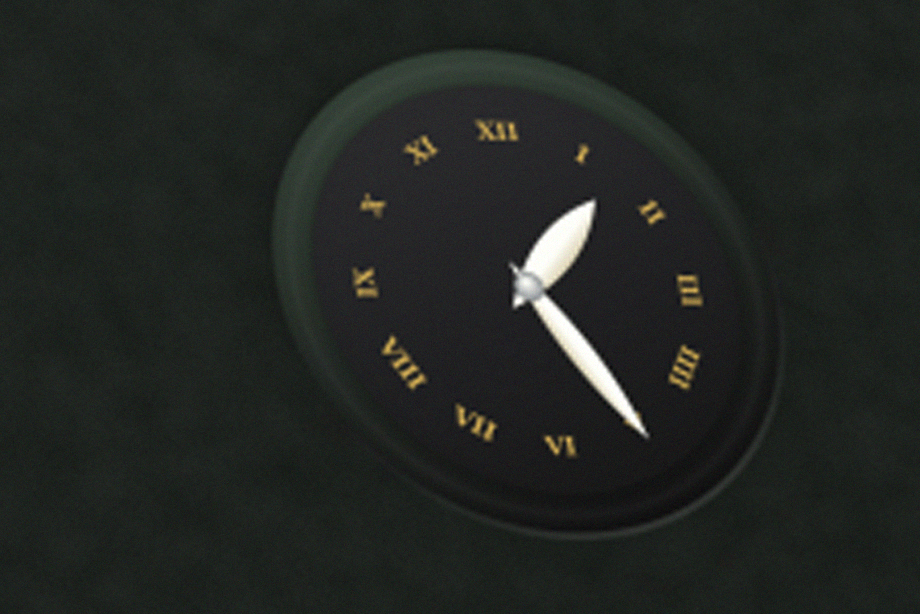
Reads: 1 h 25 min
